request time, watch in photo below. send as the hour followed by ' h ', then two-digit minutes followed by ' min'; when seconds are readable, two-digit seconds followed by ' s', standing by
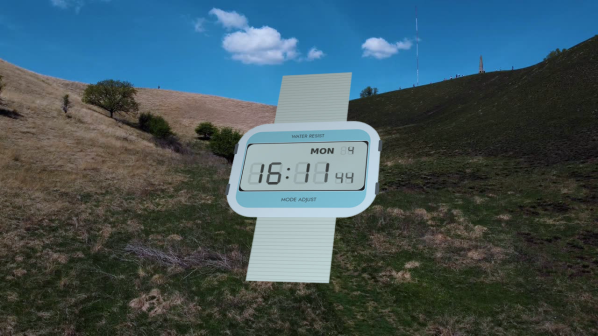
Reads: 16 h 11 min 44 s
